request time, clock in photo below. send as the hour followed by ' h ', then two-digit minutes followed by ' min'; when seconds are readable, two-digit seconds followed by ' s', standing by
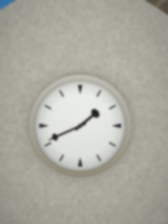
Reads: 1 h 41 min
